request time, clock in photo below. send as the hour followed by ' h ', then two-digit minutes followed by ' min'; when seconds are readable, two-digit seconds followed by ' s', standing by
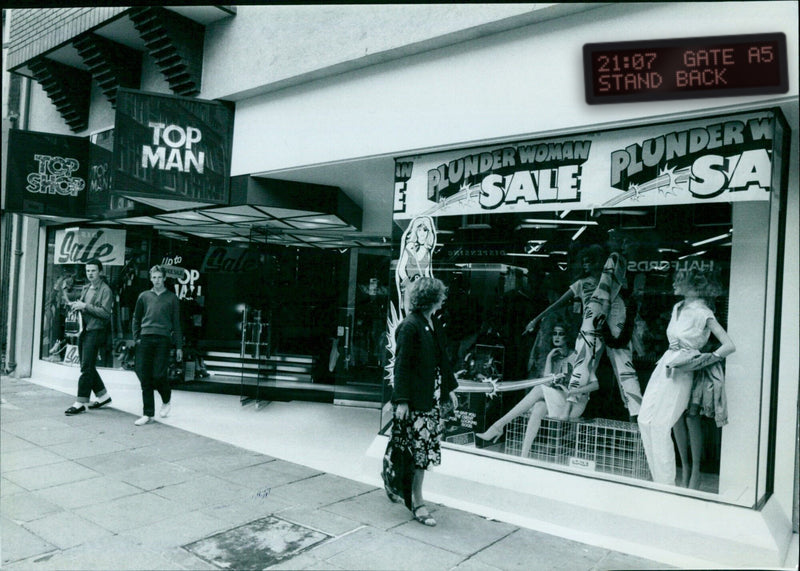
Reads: 21 h 07 min
